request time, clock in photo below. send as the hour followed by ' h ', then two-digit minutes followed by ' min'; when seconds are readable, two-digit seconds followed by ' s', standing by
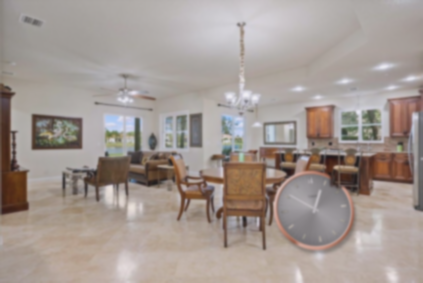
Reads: 12 h 51 min
